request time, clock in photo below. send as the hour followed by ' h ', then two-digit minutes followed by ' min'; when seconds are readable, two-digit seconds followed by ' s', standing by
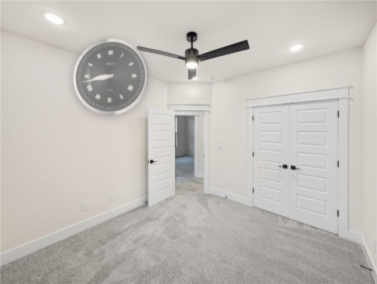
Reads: 8 h 43 min
